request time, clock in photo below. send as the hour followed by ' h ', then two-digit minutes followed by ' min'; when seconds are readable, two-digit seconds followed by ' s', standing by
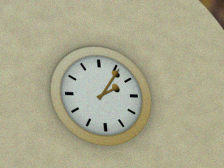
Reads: 2 h 06 min
